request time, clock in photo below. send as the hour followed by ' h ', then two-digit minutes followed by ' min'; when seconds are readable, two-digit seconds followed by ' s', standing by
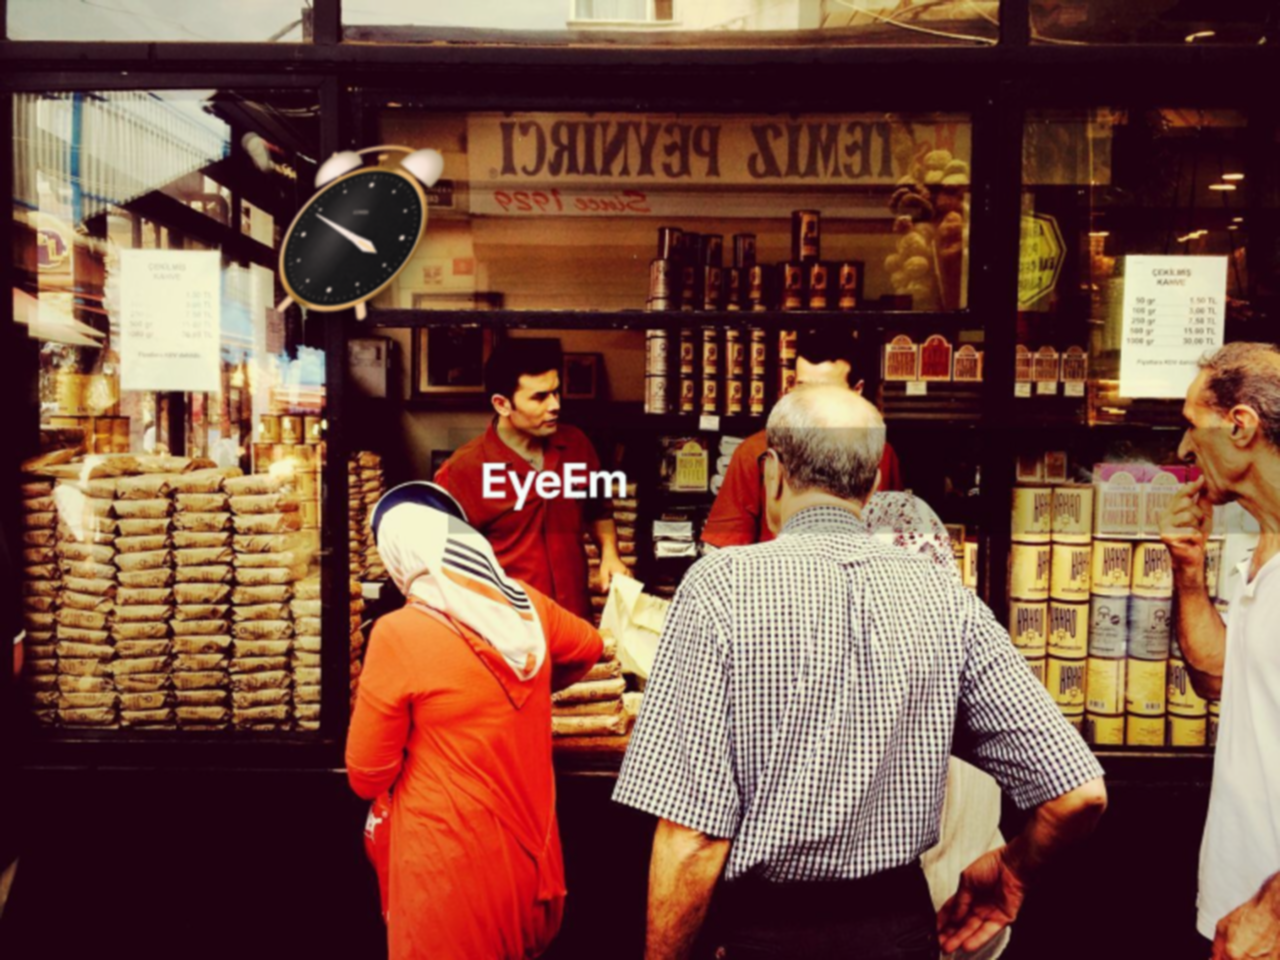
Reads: 3 h 49 min
